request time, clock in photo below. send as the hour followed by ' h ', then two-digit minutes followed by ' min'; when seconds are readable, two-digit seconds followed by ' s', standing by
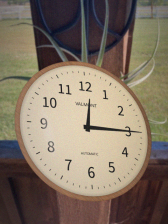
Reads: 12 h 15 min
